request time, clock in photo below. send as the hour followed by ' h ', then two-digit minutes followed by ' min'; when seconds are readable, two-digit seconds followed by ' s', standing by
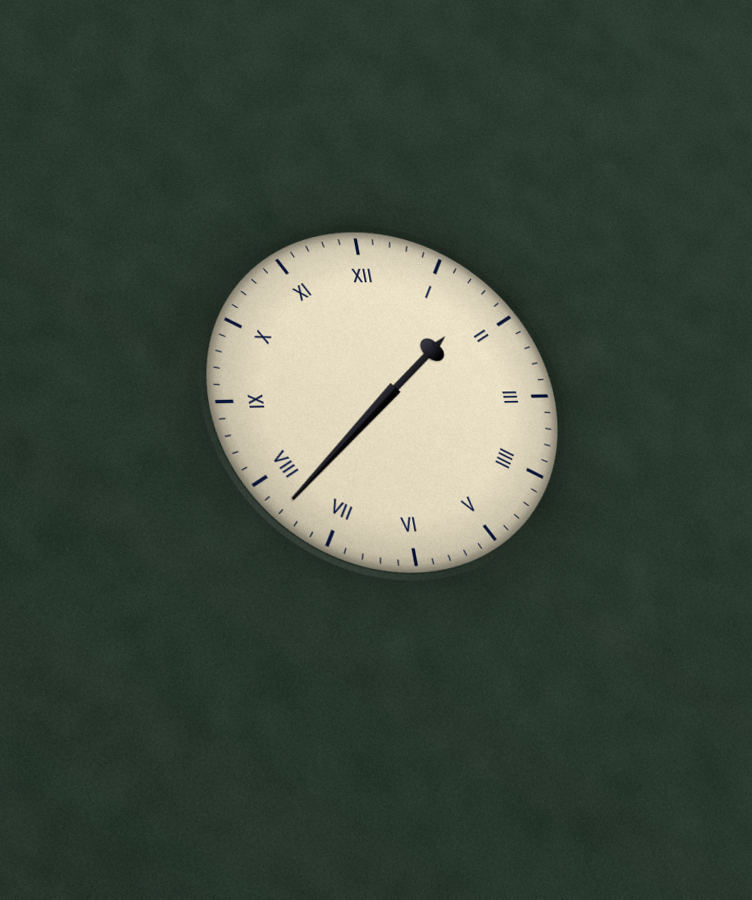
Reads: 1 h 38 min
